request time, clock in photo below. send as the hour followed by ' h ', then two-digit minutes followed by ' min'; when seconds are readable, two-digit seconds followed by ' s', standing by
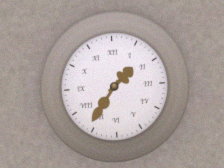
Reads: 1 h 36 min
